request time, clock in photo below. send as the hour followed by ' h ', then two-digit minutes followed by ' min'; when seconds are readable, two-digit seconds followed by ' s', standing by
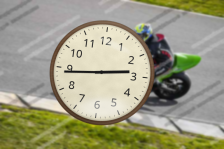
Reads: 2 h 44 min
